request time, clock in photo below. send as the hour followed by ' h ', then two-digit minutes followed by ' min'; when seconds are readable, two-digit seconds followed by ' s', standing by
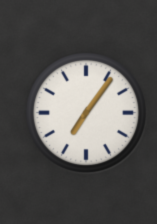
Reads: 7 h 06 min
